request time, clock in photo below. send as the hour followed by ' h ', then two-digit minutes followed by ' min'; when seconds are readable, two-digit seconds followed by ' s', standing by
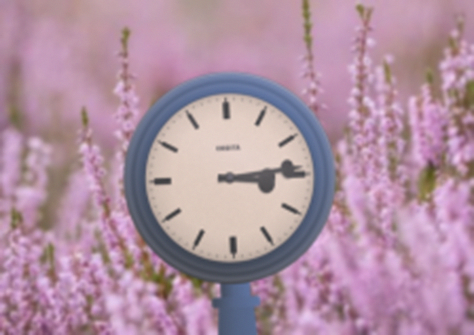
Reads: 3 h 14 min
